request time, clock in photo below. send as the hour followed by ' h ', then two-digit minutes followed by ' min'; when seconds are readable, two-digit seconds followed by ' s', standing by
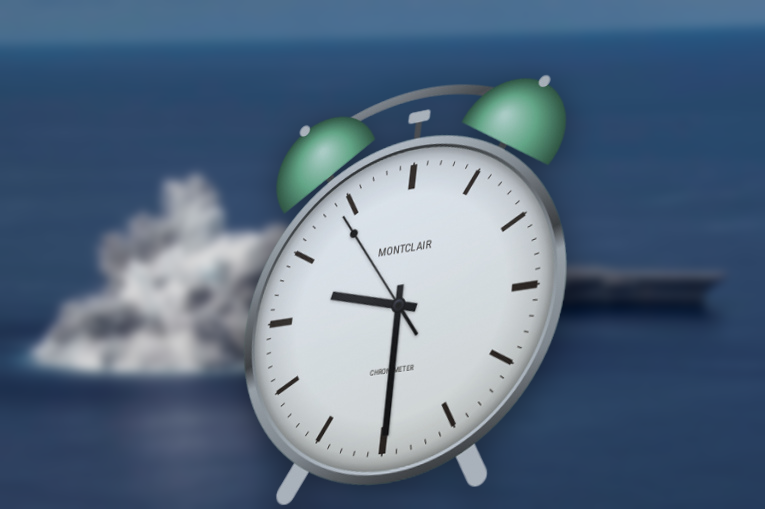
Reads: 9 h 29 min 54 s
